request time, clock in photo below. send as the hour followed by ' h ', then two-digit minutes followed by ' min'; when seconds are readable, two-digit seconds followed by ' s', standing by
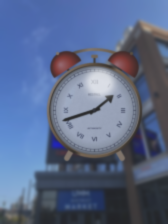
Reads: 1 h 42 min
